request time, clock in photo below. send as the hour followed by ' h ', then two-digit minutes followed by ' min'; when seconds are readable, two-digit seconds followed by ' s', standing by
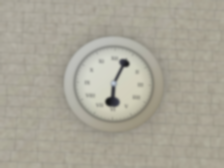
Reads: 6 h 04 min
